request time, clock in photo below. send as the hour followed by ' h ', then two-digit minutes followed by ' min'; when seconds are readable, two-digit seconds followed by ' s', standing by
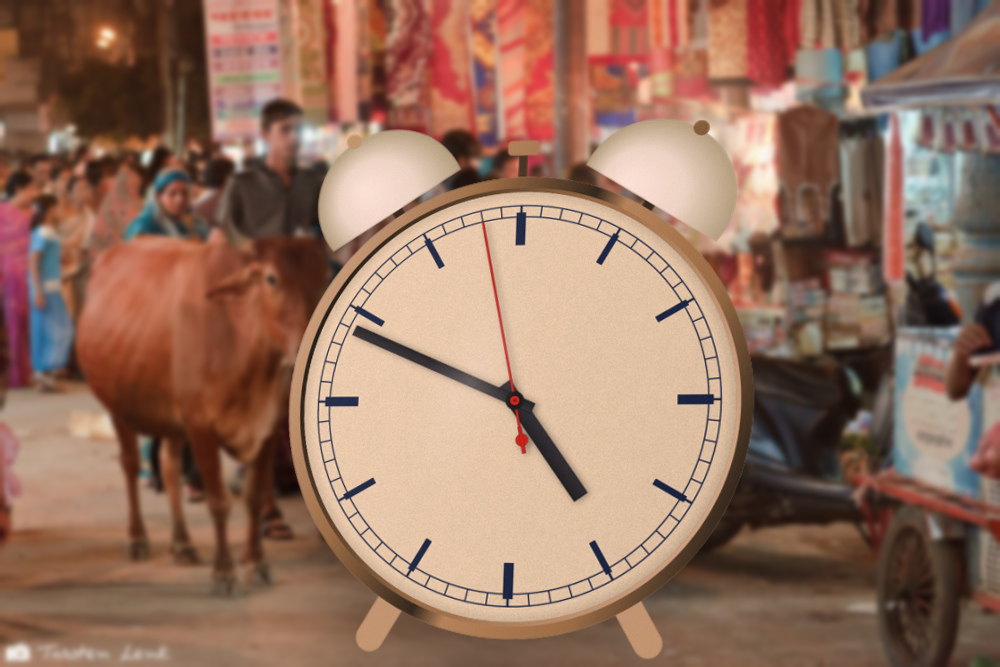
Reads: 4 h 48 min 58 s
